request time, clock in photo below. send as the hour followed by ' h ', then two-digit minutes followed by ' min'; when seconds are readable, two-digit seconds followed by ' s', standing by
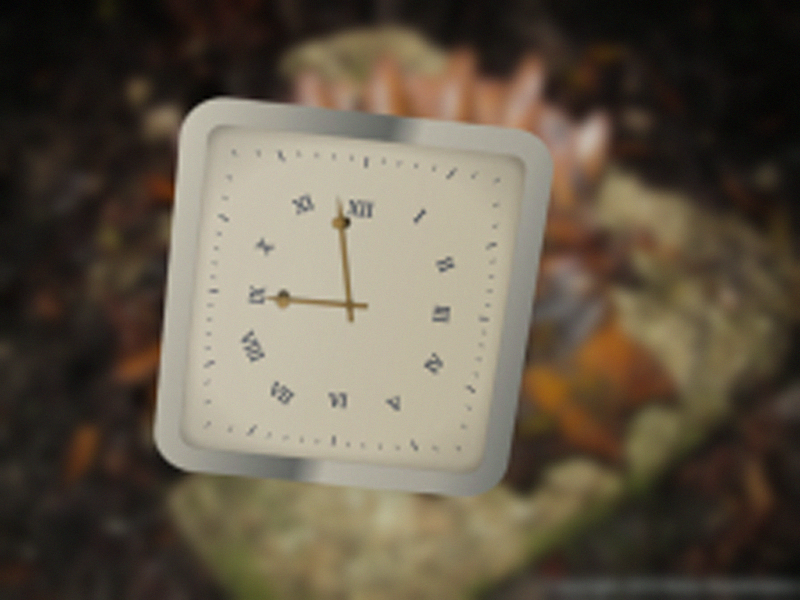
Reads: 8 h 58 min
